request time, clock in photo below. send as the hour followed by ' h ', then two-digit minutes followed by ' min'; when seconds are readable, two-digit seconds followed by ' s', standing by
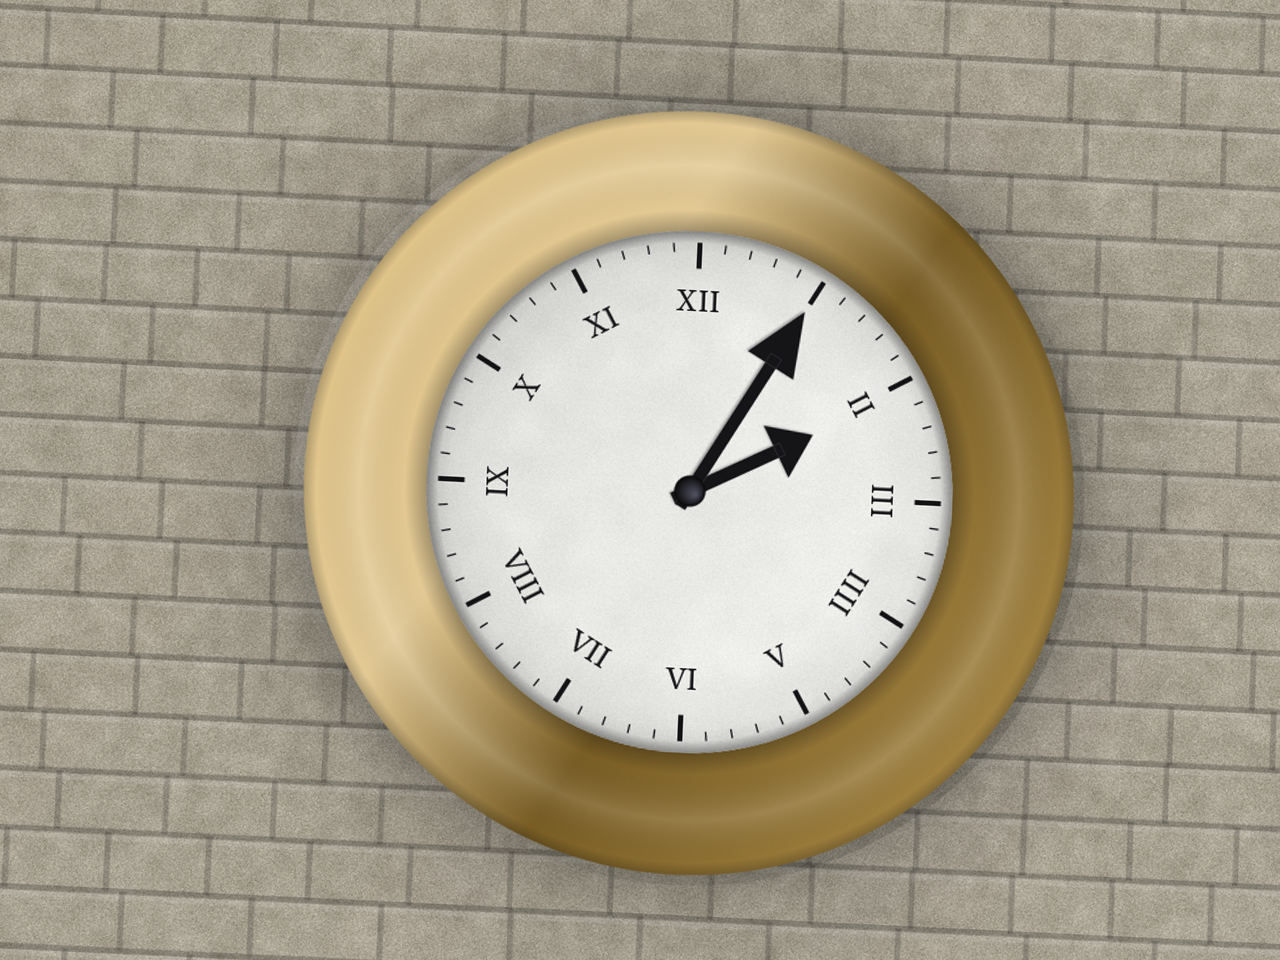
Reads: 2 h 05 min
